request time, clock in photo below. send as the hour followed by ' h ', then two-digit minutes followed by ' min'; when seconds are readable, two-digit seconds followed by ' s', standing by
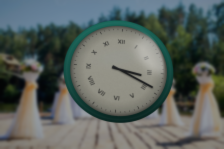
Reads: 3 h 19 min
